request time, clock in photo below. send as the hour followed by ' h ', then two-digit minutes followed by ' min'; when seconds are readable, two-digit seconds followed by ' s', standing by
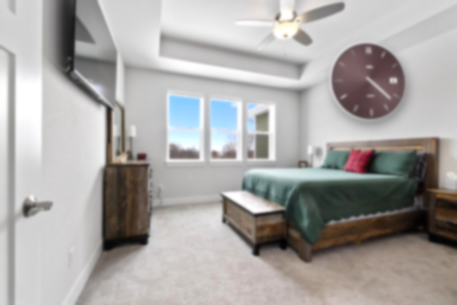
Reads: 4 h 22 min
